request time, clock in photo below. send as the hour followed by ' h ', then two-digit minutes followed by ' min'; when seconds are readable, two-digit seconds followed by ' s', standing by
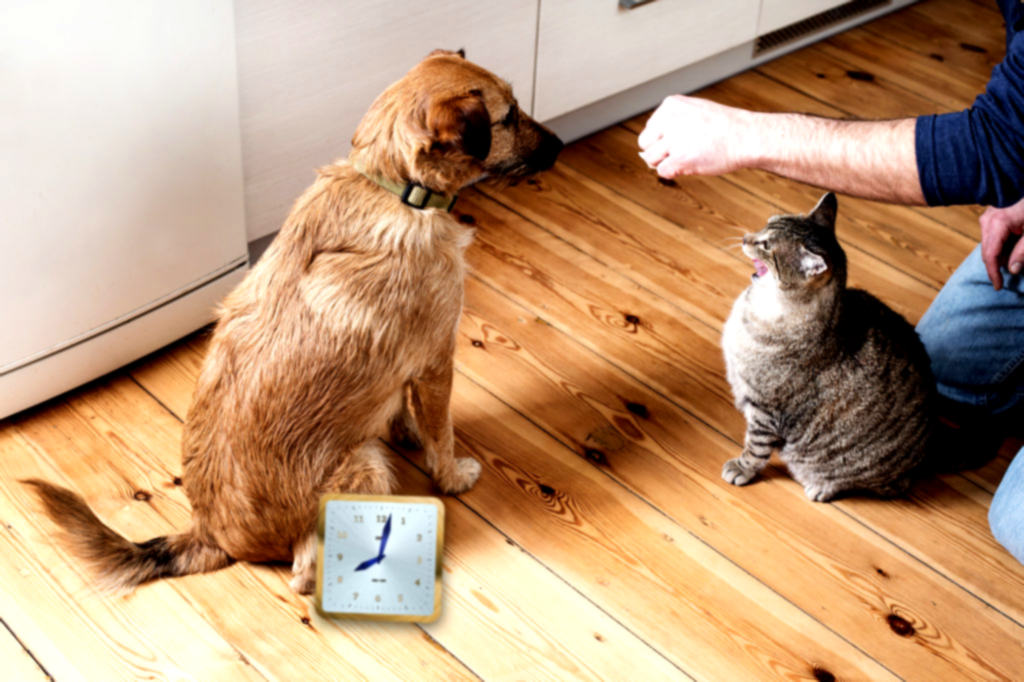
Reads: 8 h 02 min
